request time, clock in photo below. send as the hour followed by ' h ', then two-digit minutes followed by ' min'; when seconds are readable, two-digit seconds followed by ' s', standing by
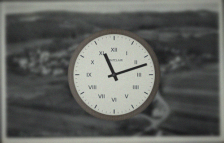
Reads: 11 h 12 min
